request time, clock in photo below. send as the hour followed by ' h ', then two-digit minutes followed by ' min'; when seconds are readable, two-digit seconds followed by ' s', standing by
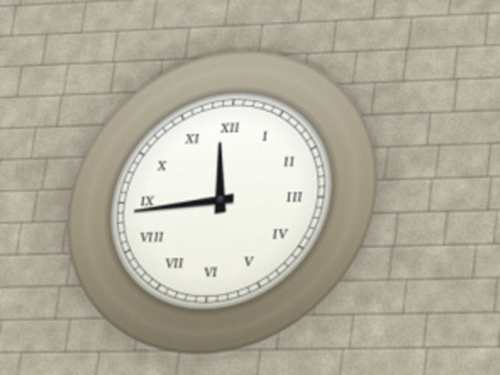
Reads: 11 h 44 min
